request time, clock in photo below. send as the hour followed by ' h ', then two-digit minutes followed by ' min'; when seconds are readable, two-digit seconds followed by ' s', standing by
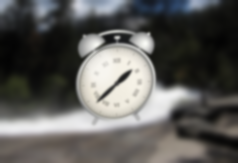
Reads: 1 h 38 min
